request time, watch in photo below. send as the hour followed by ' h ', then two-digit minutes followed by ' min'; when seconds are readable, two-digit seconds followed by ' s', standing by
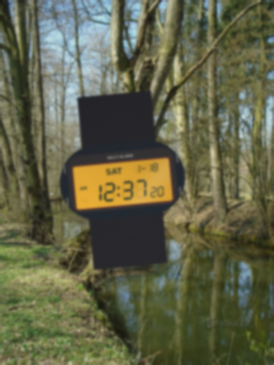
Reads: 12 h 37 min
